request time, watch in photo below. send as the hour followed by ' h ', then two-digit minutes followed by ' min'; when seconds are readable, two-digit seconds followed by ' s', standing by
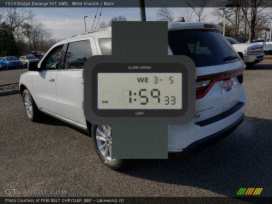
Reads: 1 h 59 min 33 s
